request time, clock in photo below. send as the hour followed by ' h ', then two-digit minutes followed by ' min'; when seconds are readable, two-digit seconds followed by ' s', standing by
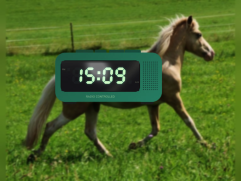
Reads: 15 h 09 min
